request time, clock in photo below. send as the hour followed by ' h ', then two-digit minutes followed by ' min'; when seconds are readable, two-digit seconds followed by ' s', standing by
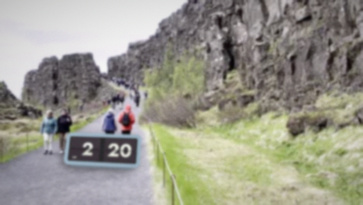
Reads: 2 h 20 min
